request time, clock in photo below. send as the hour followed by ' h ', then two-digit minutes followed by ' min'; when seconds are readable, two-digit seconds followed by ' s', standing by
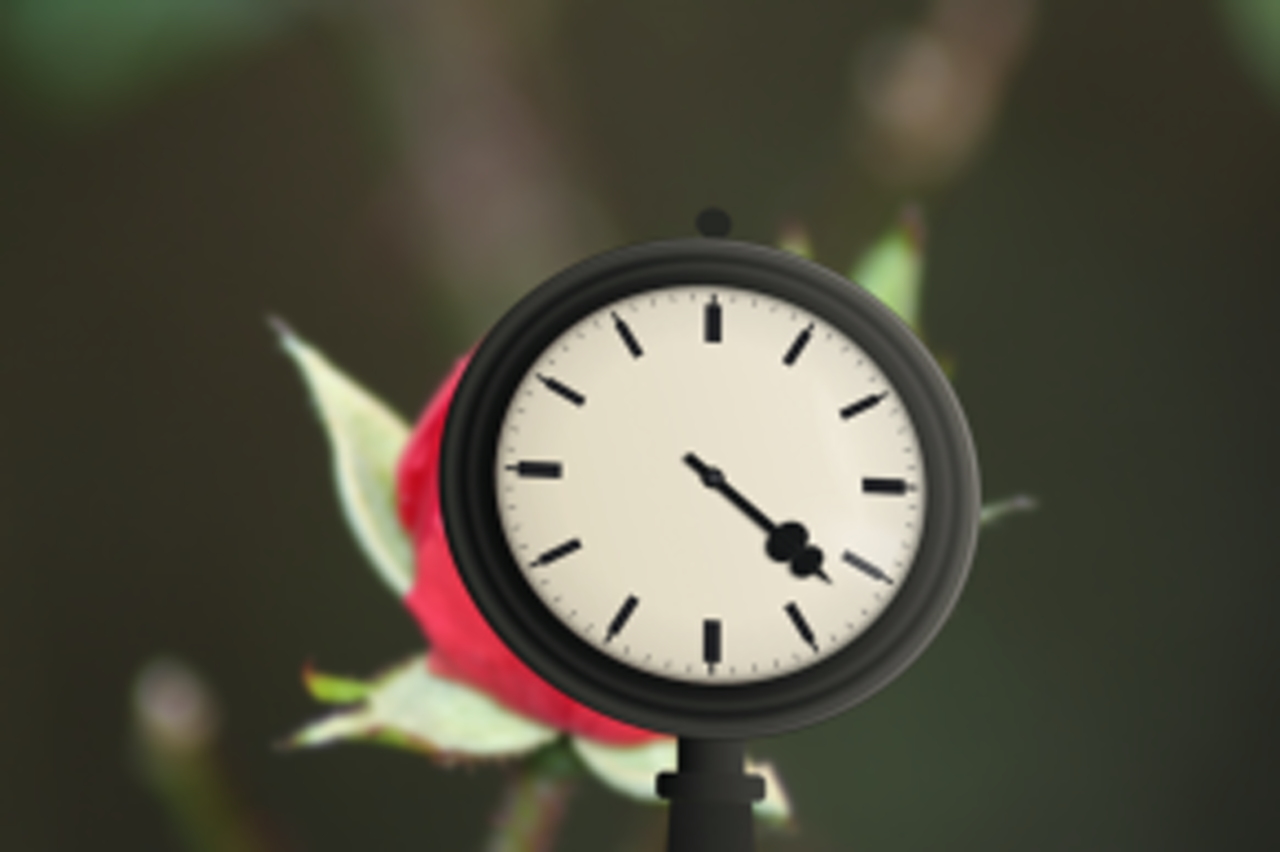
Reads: 4 h 22 min
